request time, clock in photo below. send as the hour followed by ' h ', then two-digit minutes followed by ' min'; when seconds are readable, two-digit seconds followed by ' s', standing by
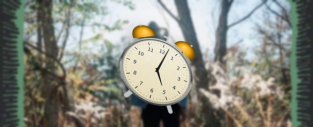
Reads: 5 h 02 min
